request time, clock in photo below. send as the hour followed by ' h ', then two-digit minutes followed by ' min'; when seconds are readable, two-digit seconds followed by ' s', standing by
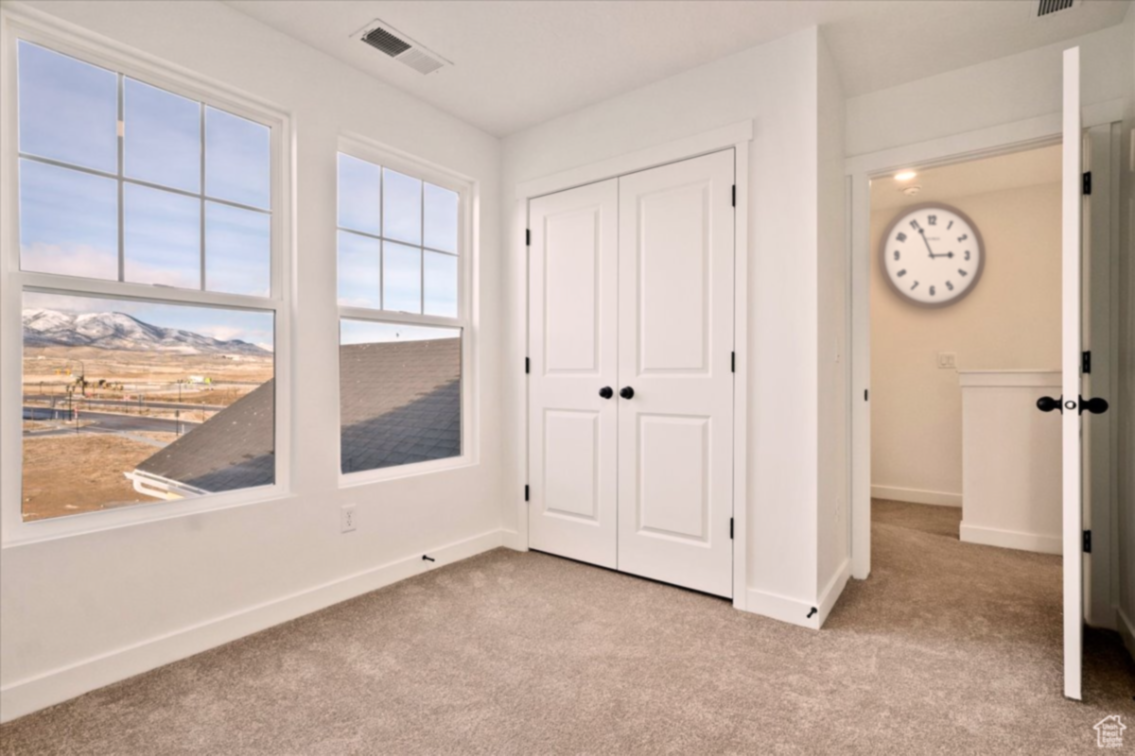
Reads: 2 h 56 min
